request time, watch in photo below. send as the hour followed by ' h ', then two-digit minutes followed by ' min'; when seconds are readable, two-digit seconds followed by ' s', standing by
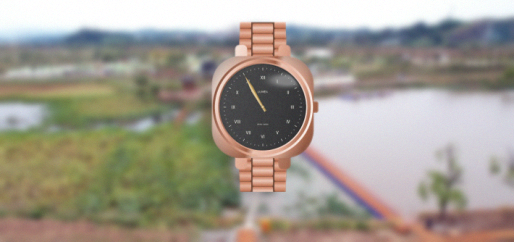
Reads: 10 h 55 min
